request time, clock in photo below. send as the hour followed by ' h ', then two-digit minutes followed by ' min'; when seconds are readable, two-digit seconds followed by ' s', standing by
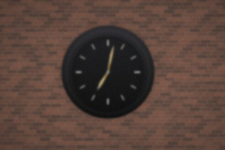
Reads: 7 h 02 min
